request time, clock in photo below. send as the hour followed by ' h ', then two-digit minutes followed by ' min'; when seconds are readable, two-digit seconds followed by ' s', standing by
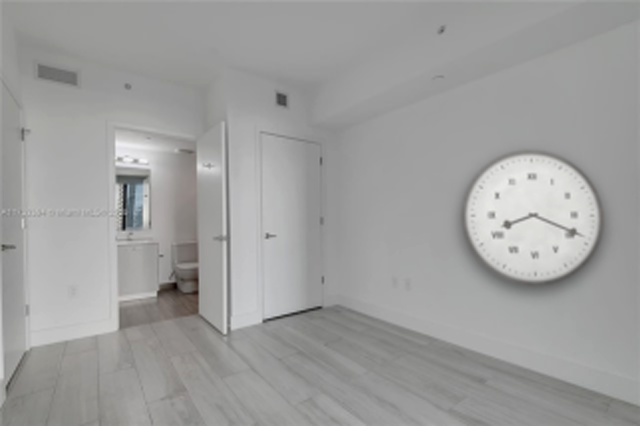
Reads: 8 h 19 min
